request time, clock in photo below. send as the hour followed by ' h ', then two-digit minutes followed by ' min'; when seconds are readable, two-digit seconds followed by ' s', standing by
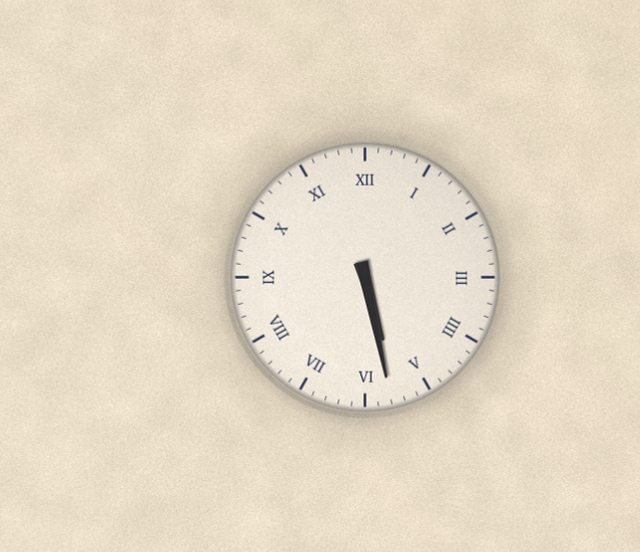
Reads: 5 h 28 min
